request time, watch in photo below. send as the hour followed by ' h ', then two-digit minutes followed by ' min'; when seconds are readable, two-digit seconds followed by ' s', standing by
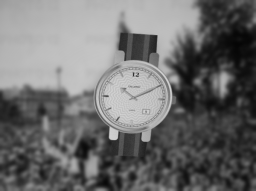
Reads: 10 h 10 min
